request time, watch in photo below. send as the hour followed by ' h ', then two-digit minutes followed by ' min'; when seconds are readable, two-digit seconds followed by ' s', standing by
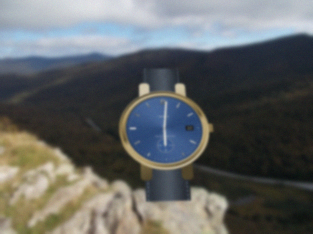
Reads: 6 h 01 min
